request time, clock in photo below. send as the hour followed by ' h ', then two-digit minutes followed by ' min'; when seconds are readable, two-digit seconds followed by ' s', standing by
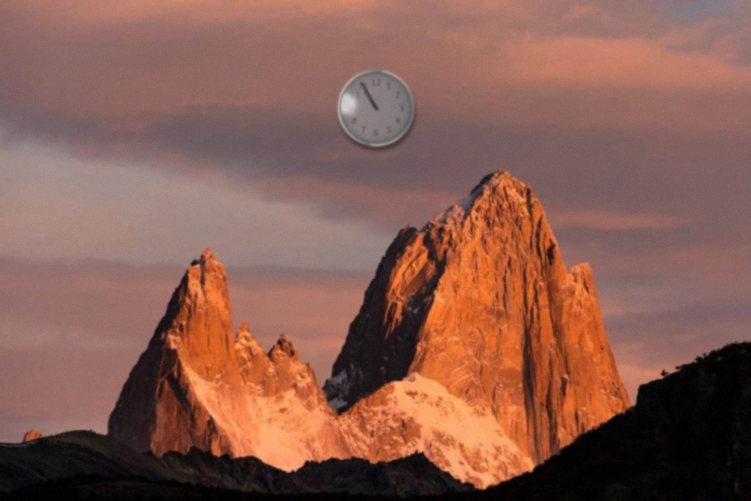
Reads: 10 h 55 min
